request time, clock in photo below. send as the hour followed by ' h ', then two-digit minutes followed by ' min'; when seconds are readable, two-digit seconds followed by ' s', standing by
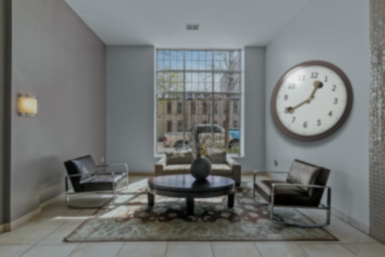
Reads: 12 h 39 min
